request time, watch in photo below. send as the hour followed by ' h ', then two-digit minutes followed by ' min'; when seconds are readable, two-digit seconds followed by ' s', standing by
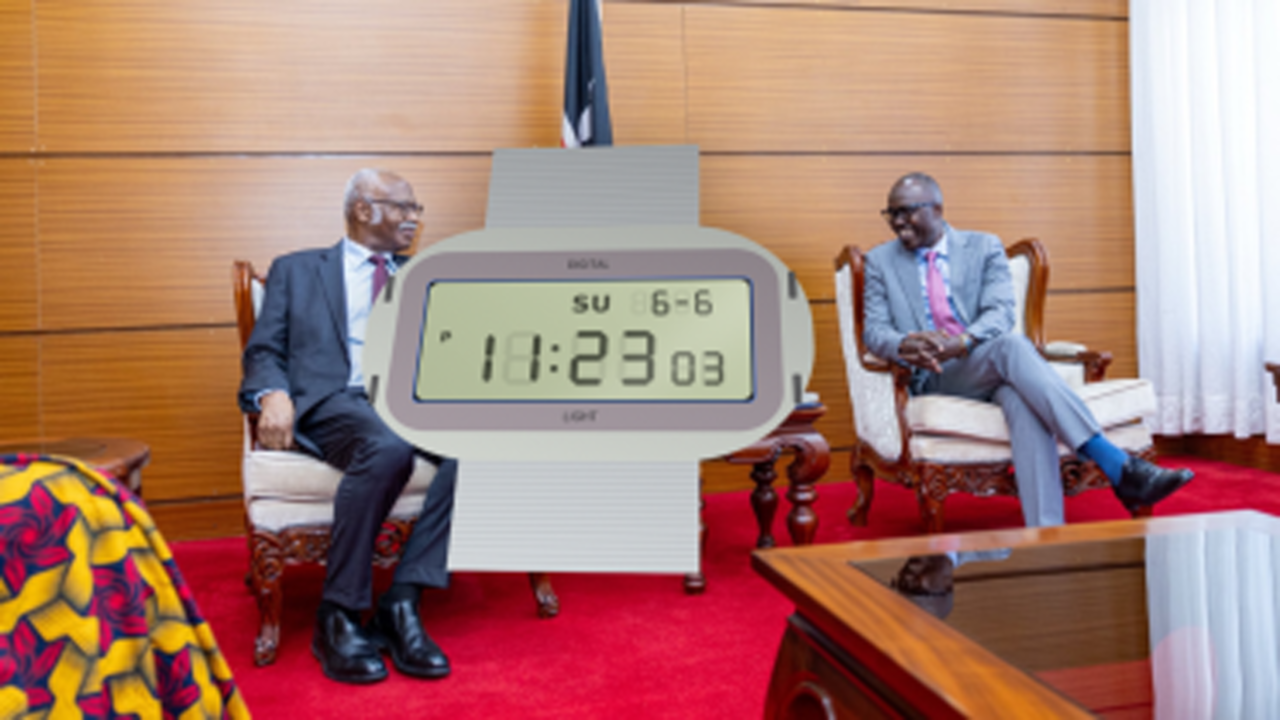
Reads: 11 h 23 min 03 s
